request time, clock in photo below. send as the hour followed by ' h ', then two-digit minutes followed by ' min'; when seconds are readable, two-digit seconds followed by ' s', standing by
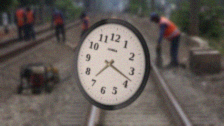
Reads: 7 h 18 min
